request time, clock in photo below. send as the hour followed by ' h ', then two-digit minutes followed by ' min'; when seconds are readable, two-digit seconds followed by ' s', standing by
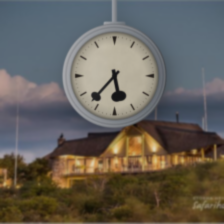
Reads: 5 h 37 min
